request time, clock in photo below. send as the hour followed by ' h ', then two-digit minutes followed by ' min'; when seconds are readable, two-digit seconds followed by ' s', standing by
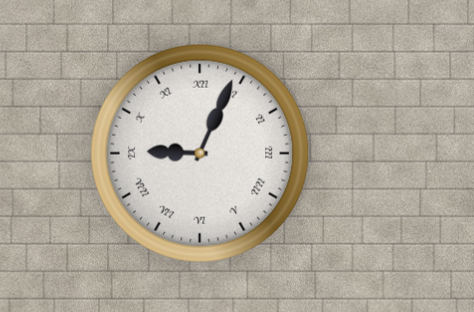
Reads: 9 h 04 min
